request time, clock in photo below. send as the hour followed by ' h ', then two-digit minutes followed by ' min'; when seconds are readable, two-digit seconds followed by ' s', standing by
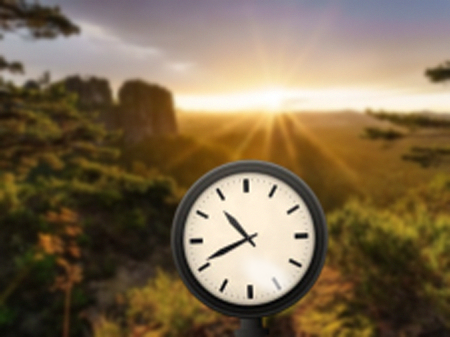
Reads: 10 h 41 min
